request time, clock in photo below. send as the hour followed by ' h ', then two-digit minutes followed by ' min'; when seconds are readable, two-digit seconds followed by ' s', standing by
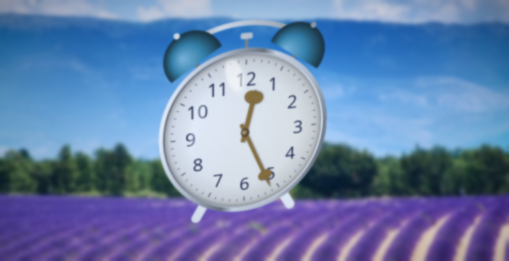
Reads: 12 h 26 min
